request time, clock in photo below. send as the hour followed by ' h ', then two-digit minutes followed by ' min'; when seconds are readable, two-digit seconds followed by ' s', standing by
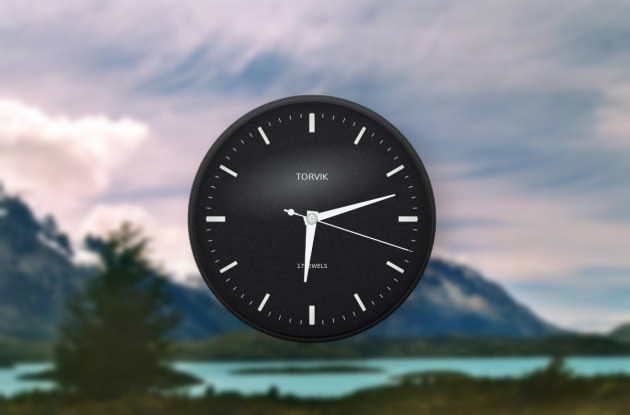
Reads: 6 h 12 min 18 s
